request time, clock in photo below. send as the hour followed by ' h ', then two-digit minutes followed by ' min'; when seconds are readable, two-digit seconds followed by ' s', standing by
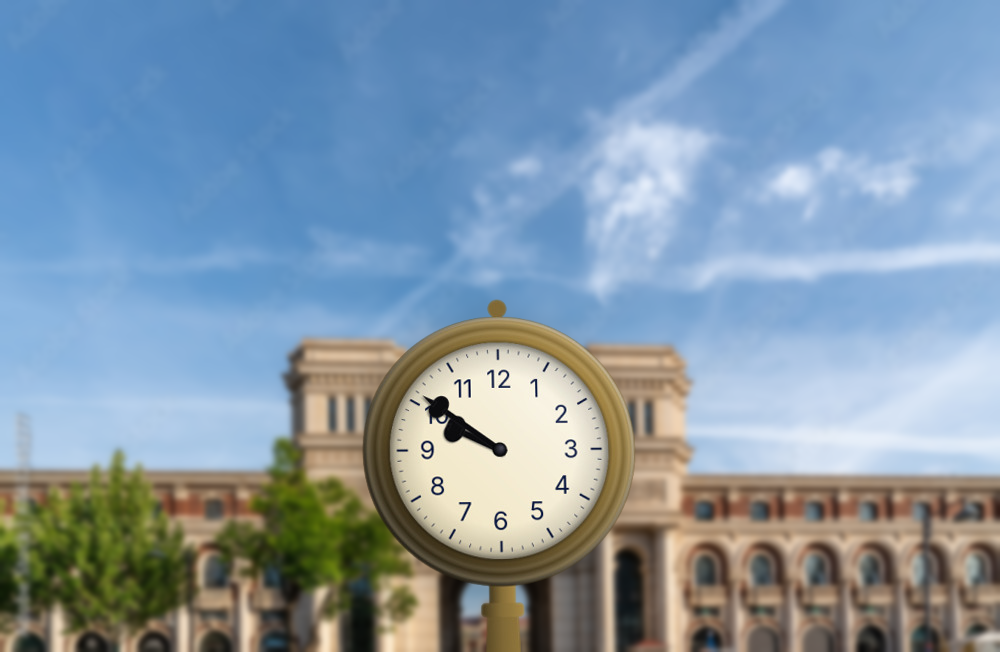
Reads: 9 h 51 min
